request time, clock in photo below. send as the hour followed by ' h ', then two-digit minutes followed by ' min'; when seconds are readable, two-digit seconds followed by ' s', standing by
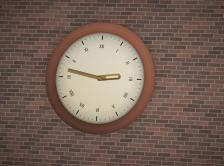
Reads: 2 h 47 min
